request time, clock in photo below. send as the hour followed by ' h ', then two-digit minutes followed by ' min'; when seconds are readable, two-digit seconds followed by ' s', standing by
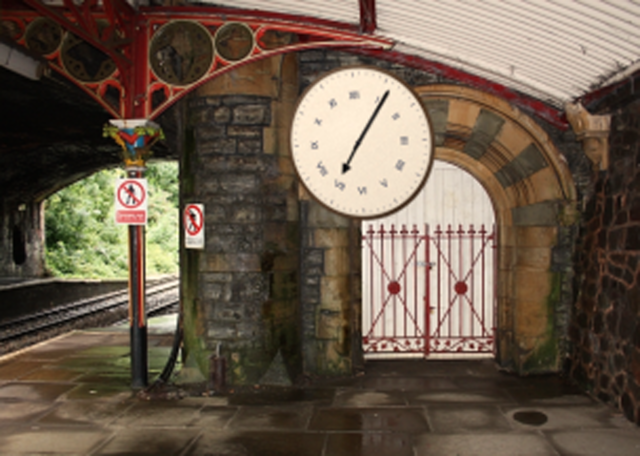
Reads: 7 h 06 min
